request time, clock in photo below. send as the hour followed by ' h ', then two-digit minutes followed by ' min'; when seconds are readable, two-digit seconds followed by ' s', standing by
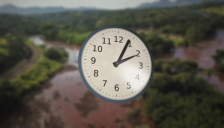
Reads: 2 h 04 min
